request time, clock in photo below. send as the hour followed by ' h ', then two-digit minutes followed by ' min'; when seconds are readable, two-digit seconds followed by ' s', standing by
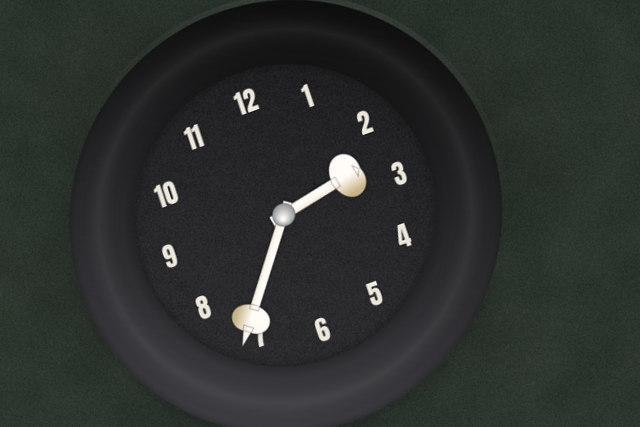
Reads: 2 h 36 min
